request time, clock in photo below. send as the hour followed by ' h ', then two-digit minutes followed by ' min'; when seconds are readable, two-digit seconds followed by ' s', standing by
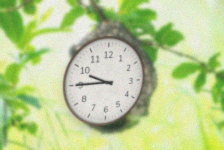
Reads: 9 h 45 min
